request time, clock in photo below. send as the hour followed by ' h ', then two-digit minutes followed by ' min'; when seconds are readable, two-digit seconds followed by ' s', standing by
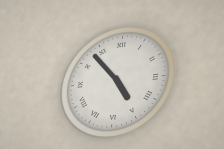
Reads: 4 h 53 min
